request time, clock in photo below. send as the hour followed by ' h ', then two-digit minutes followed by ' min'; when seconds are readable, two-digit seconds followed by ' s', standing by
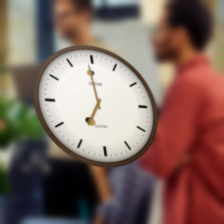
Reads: 6 h 59 min
